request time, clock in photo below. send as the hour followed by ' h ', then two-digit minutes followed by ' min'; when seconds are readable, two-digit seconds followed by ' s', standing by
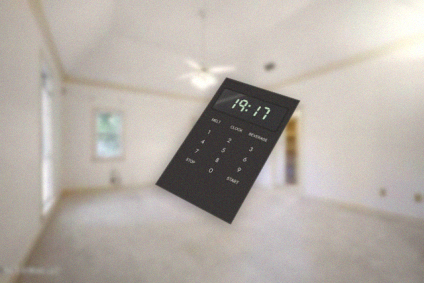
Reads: 19 h 17 min
